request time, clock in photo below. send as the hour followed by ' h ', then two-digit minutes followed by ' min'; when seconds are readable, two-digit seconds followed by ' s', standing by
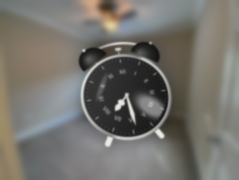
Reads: 7 h 29 min
